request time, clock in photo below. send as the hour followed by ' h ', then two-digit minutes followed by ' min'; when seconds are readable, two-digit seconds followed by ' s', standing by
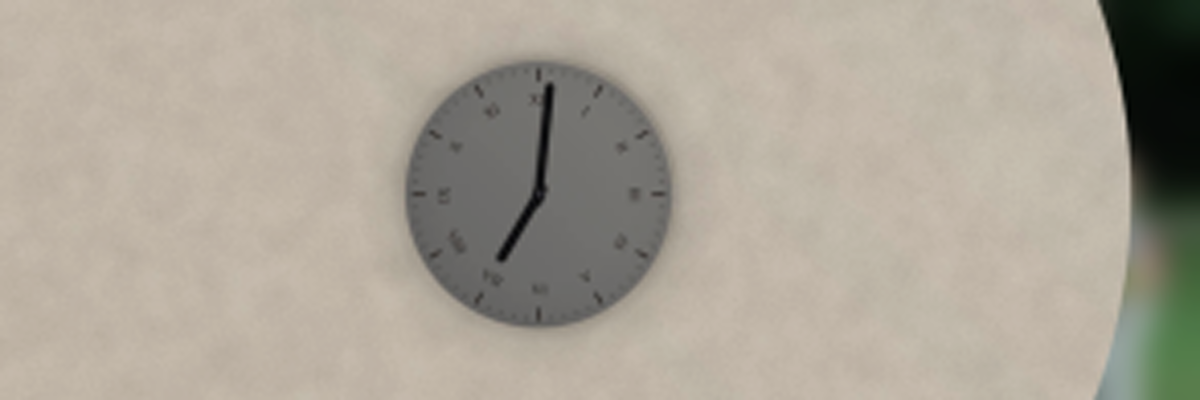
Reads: 7 h 01 min
